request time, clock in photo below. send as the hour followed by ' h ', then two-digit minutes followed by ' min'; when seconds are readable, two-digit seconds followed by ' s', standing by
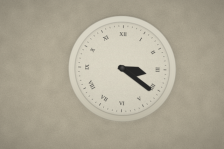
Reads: 3 h 21 min
